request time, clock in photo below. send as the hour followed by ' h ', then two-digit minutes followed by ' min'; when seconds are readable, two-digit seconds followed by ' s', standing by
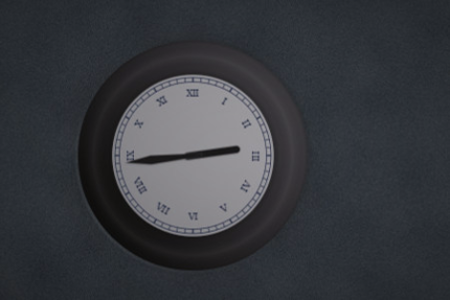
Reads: 2 h 44 min
